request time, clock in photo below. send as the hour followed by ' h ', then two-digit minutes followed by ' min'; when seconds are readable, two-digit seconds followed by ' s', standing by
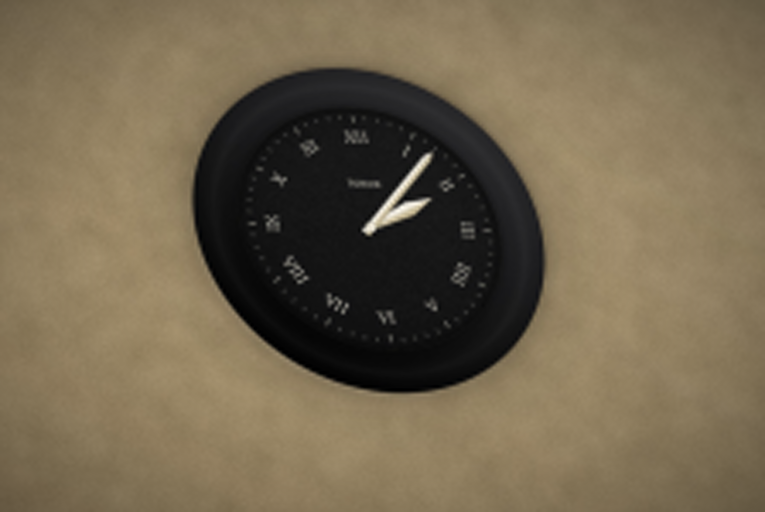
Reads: 2 h 07 min
